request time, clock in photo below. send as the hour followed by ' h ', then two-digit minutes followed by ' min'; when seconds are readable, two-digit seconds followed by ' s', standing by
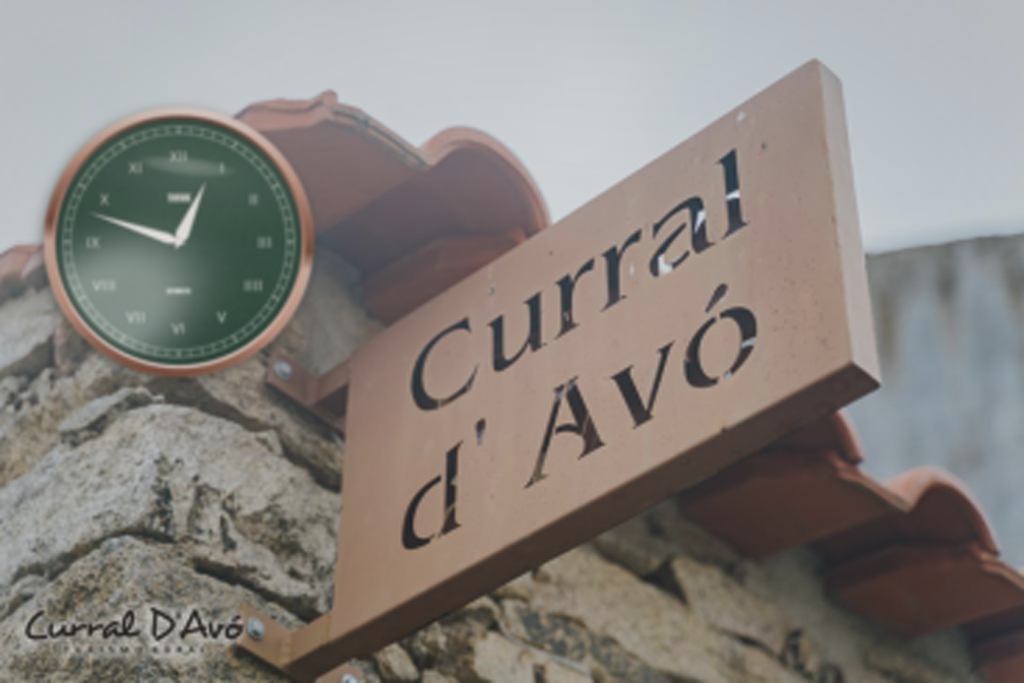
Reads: 12 h 48 min
